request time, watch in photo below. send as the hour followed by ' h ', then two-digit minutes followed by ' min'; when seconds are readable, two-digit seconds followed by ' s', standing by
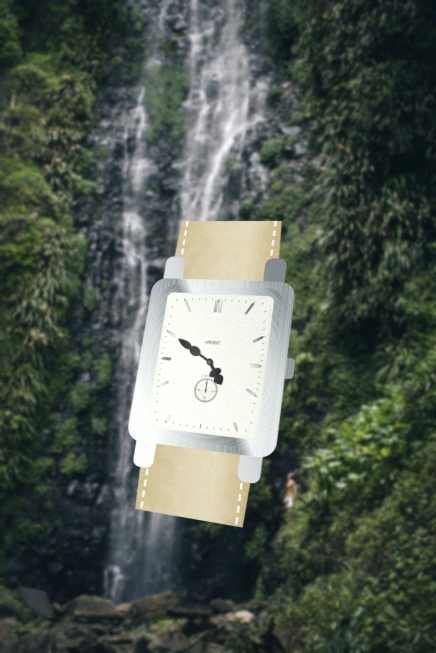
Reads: 4 h 50 min
